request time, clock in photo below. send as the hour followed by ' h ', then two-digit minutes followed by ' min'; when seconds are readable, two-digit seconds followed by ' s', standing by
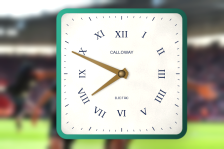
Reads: 7 h 49 min
